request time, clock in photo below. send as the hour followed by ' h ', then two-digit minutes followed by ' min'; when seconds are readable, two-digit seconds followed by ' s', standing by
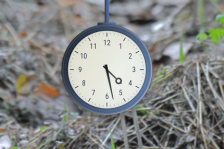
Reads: 4 h 28 min
